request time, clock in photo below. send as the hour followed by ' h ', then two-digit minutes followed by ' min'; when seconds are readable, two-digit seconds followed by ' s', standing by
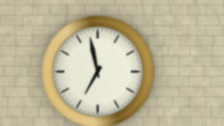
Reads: 6 h 58 min
